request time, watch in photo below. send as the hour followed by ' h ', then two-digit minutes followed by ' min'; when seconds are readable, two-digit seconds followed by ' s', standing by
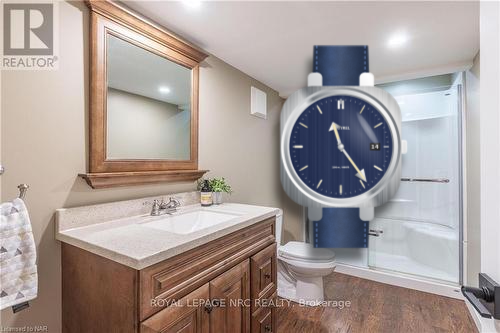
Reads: 11 h 24 min
